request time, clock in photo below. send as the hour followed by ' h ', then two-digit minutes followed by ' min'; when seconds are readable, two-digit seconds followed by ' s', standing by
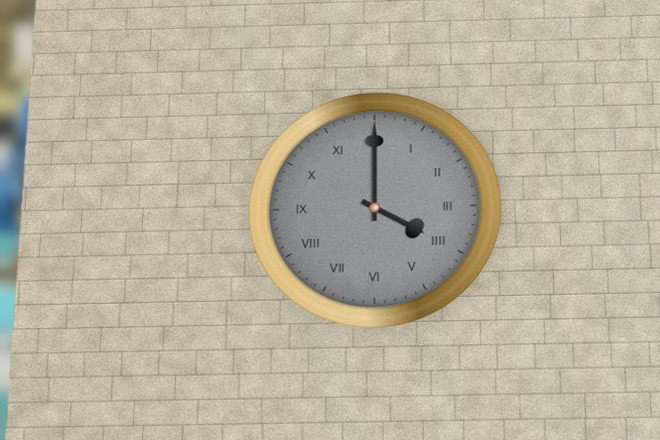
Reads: 4 h 00 min
